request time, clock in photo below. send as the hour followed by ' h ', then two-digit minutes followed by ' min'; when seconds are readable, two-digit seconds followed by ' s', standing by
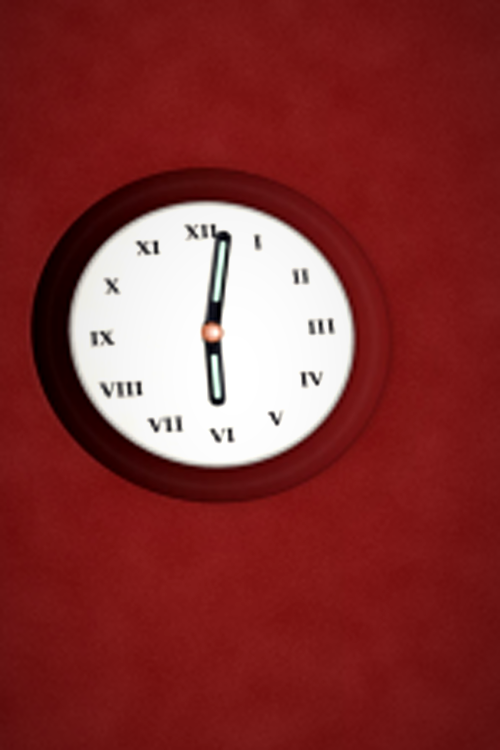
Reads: 6 h 02 min
